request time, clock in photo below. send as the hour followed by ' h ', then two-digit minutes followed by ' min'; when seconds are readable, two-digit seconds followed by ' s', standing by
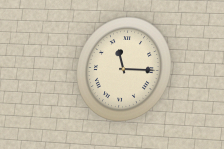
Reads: 11 h 15 min
